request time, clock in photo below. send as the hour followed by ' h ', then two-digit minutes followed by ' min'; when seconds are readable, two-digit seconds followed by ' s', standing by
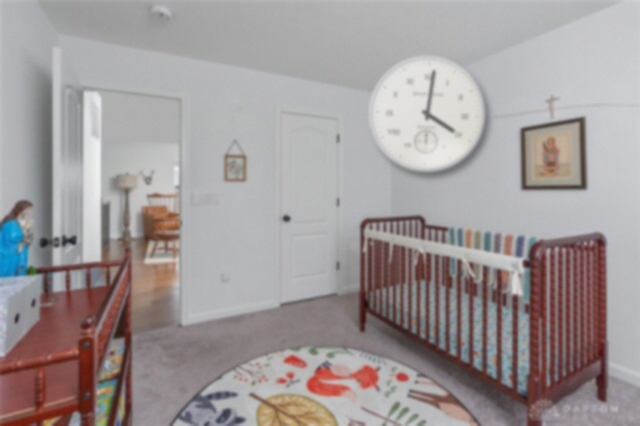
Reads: 4 h 01 min
